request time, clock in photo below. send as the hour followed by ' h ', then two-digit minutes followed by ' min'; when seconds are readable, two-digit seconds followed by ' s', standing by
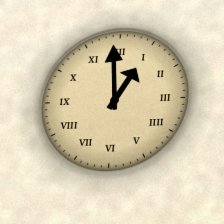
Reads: 12 h 59 min
